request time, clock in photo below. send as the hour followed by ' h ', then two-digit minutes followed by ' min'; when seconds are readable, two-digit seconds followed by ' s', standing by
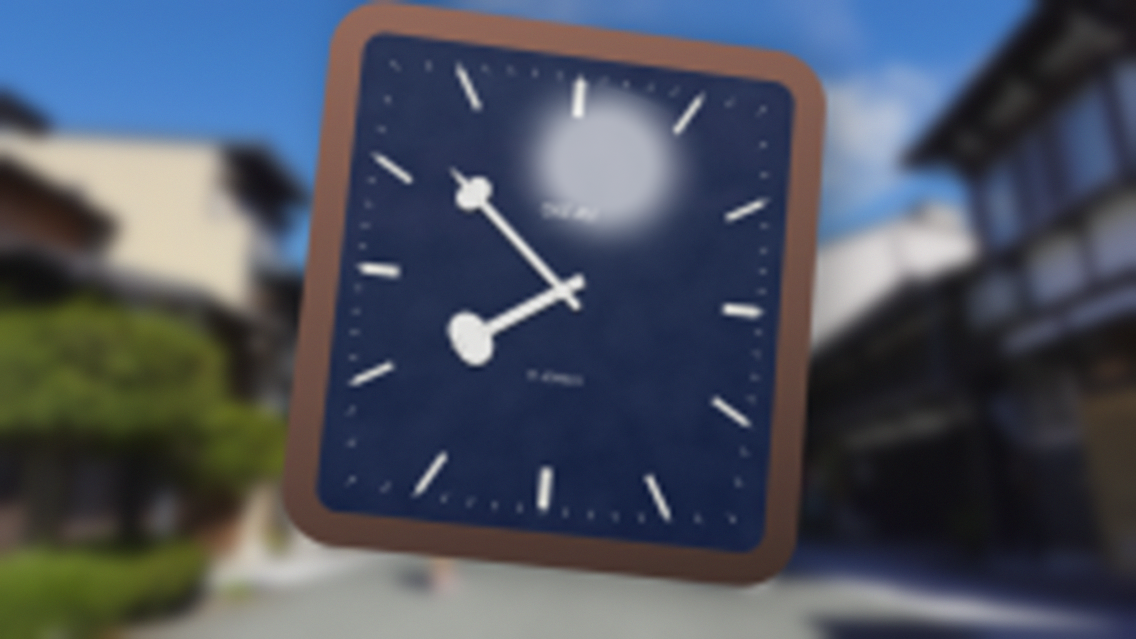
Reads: 7 h 52 min
